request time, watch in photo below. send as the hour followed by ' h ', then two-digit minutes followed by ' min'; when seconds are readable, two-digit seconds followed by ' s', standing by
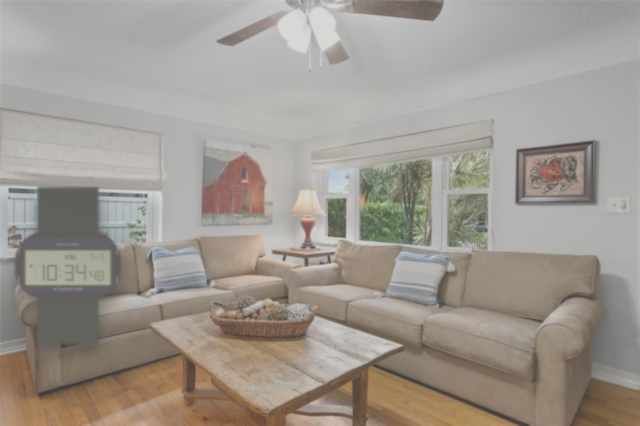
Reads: 10 h 34 min
